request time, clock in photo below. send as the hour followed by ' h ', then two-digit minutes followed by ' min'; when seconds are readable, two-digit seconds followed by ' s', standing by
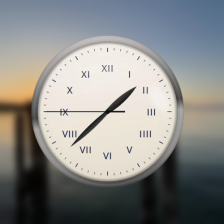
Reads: 1 h 37 min 45 s
